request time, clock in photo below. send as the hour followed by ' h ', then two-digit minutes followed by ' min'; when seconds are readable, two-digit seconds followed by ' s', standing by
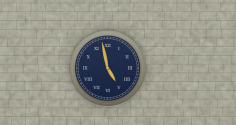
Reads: 4 h 58 min
